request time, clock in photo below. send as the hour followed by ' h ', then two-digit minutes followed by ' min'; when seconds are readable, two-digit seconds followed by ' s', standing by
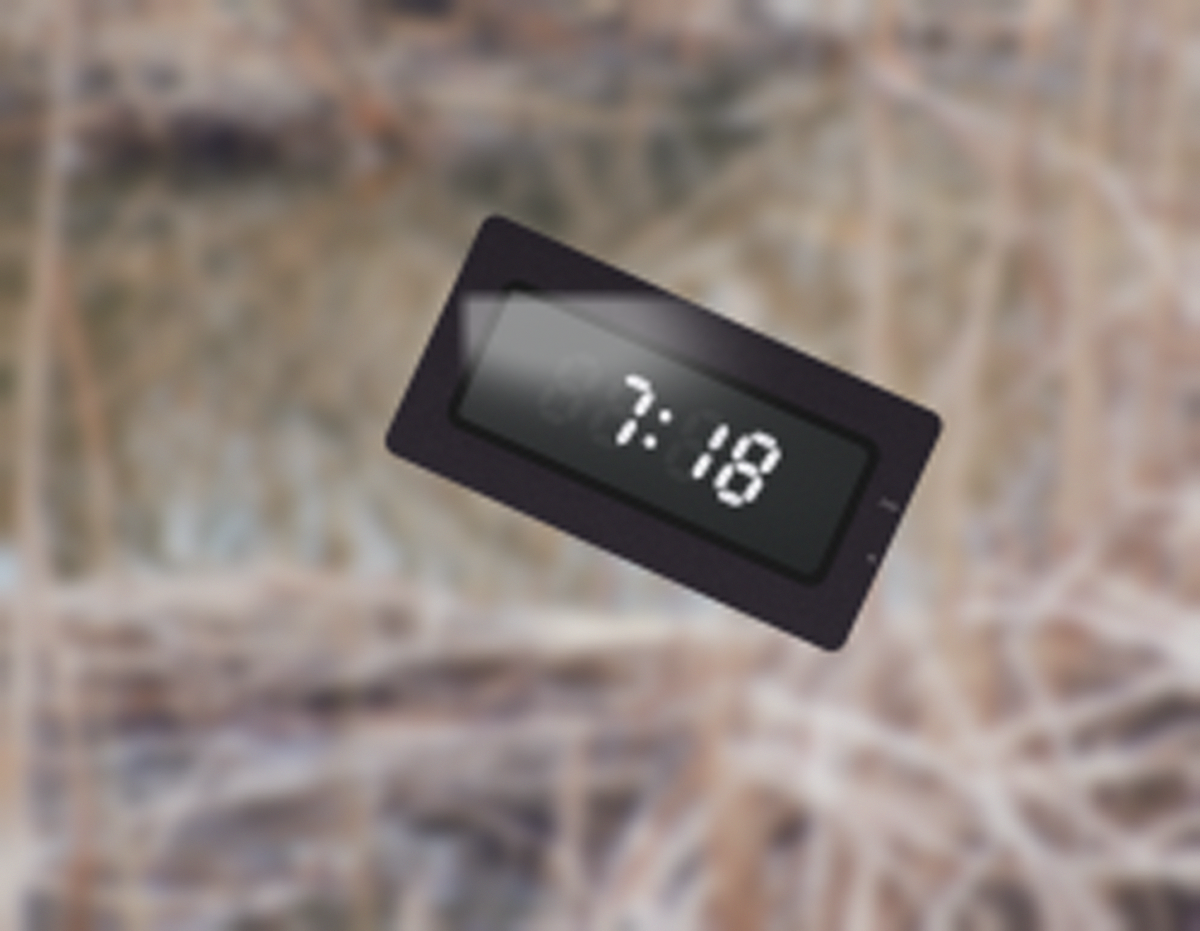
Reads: 7 h 18 min
